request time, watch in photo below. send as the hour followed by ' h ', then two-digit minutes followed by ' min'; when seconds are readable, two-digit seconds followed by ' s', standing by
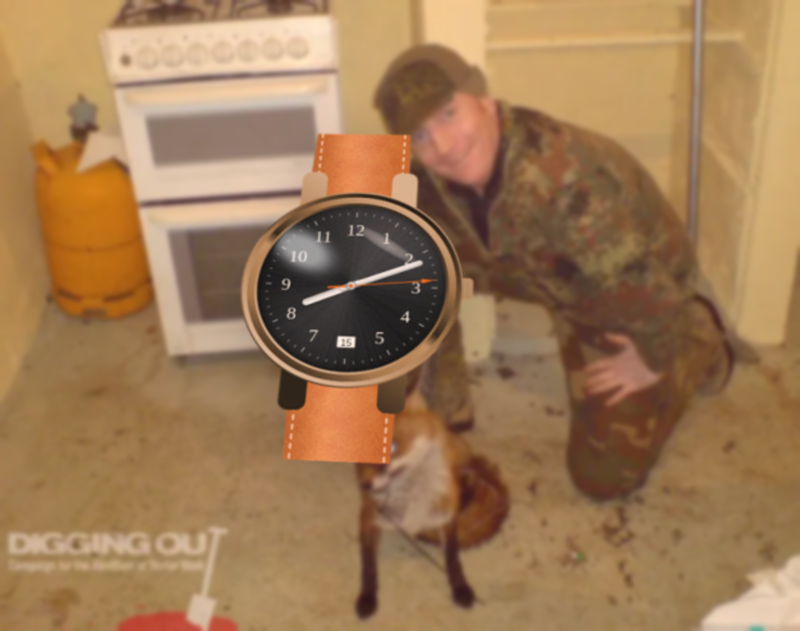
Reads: 8 h 11 min 14 s
